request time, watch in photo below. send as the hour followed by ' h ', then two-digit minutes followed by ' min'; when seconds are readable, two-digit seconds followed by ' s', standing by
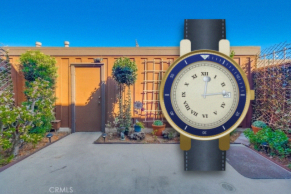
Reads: 12 h 14 min
